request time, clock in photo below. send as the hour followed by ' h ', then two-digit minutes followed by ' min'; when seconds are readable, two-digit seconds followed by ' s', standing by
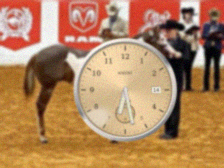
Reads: 6 h 28 min
